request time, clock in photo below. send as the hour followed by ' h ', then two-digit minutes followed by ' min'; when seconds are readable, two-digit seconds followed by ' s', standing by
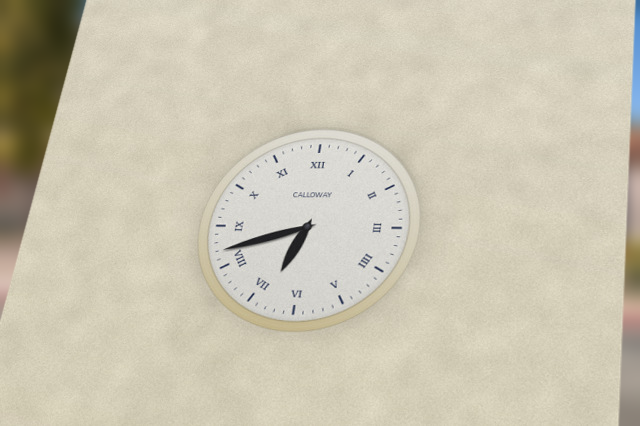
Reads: 6 h 42 min
